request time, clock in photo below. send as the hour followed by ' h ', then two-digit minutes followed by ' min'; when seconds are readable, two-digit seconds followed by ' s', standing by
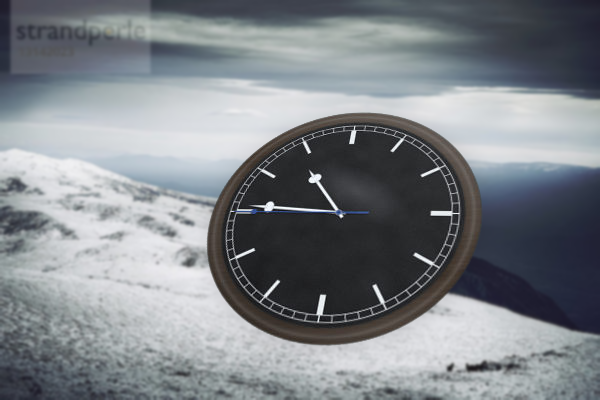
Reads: 10 h 45 min 45 s
